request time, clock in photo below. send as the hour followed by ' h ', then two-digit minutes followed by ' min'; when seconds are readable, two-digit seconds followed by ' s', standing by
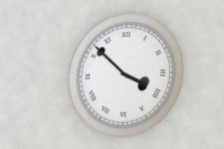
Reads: 3 h 52 min
